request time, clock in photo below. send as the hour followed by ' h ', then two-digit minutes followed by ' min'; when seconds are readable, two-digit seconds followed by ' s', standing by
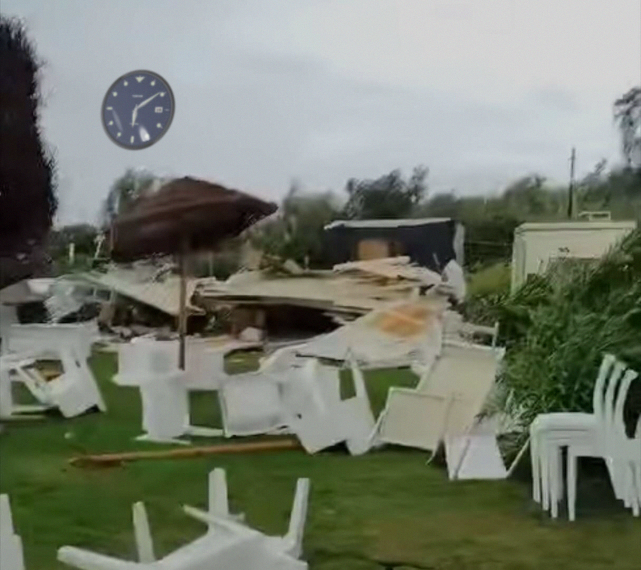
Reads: 6 h 09 min
